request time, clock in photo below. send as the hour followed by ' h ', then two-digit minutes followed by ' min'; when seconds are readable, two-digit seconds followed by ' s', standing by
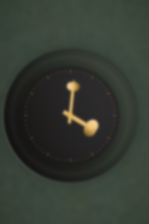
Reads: 4 h 01 min
